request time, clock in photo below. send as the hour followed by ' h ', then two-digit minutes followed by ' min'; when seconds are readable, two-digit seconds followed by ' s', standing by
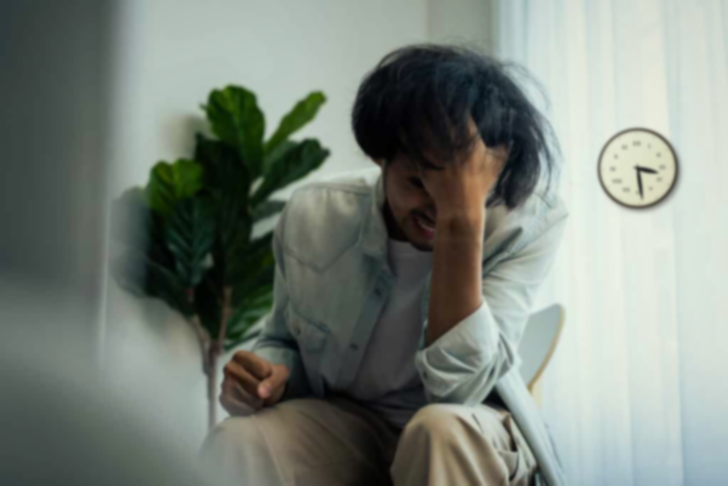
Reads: 3 h 29 min
